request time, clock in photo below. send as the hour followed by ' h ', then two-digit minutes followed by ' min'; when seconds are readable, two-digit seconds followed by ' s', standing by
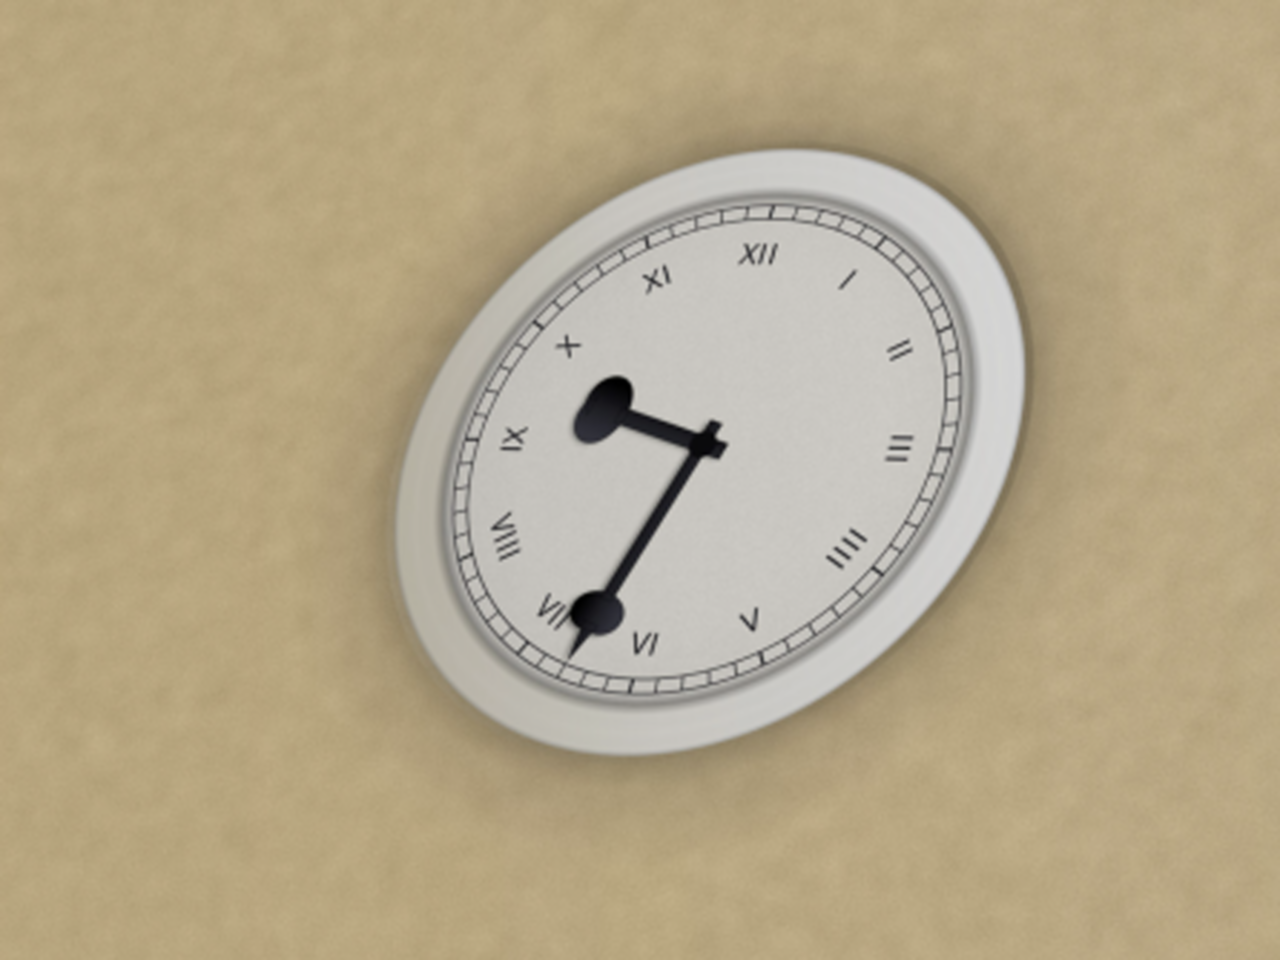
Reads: 9 h 33 min
